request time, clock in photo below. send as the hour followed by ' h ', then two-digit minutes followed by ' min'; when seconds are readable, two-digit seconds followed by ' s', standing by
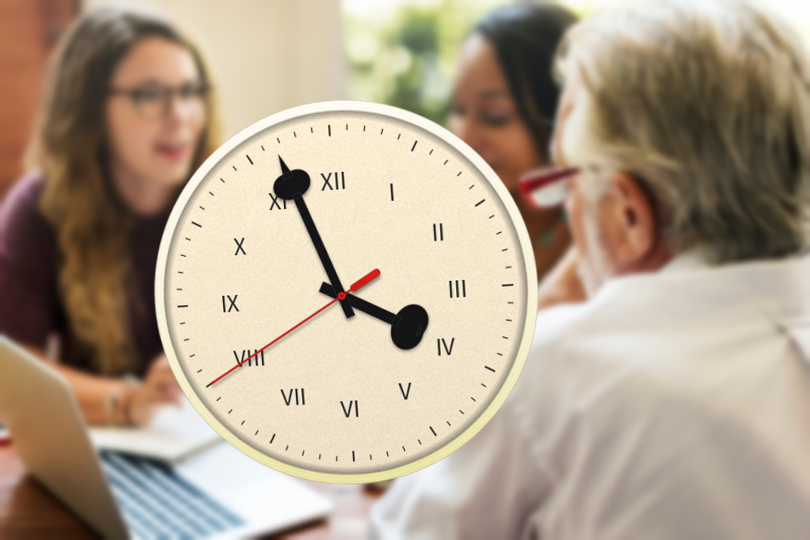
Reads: 3 h 56 min 40 s
